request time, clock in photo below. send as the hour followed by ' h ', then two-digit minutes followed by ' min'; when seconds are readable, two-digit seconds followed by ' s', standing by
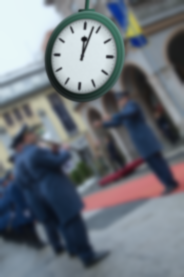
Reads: 12 h 03 min
